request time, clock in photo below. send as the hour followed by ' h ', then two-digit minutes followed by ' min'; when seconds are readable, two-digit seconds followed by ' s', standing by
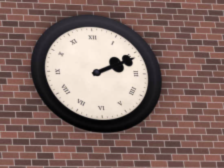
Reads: 2 h 11 min
